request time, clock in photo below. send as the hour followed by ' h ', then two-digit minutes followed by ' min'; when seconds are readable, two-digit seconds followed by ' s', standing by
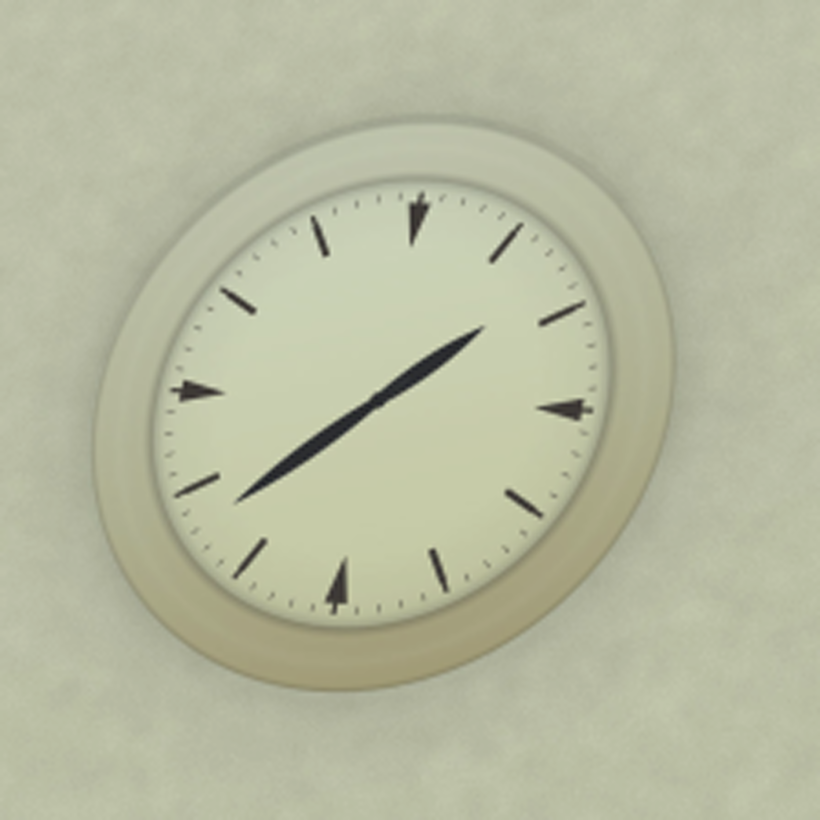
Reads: 1 h 38 min
